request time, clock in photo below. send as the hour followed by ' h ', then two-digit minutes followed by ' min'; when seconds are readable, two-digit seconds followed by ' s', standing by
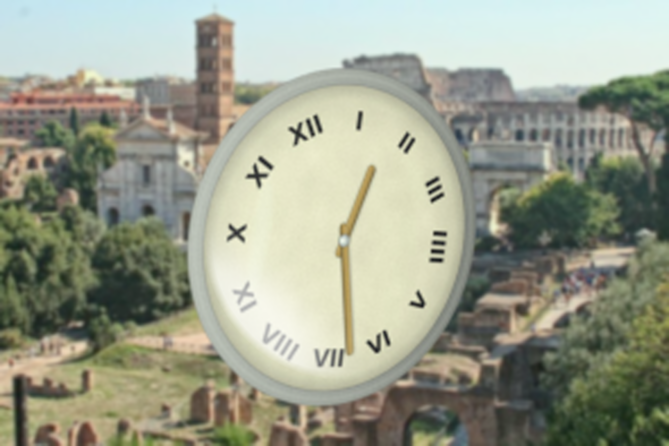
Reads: 1 h 33 min
